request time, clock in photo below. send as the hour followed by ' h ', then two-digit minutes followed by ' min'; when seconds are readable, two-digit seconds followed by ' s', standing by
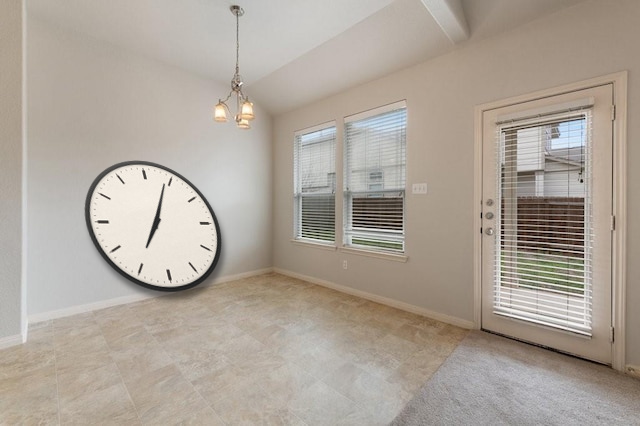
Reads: 7 h 04 min
